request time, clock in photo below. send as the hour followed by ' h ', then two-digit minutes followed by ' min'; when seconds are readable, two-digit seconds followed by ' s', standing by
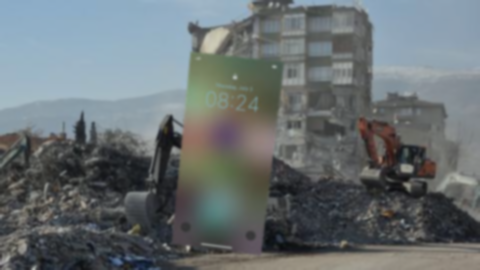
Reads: 8 h 24 min
